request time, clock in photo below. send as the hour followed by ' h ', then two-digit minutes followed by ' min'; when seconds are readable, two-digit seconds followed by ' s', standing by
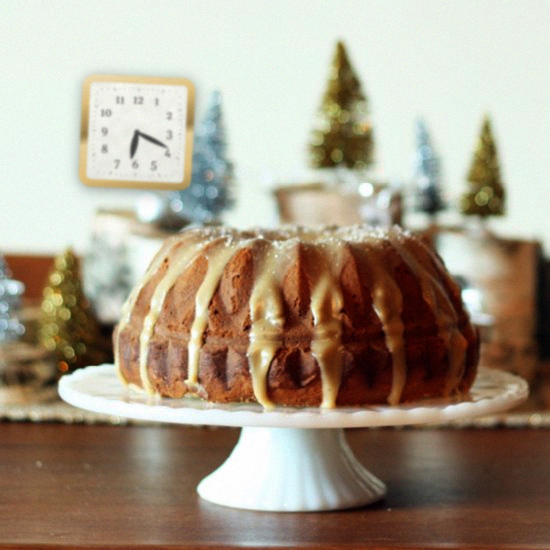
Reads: 6 h 19 min
